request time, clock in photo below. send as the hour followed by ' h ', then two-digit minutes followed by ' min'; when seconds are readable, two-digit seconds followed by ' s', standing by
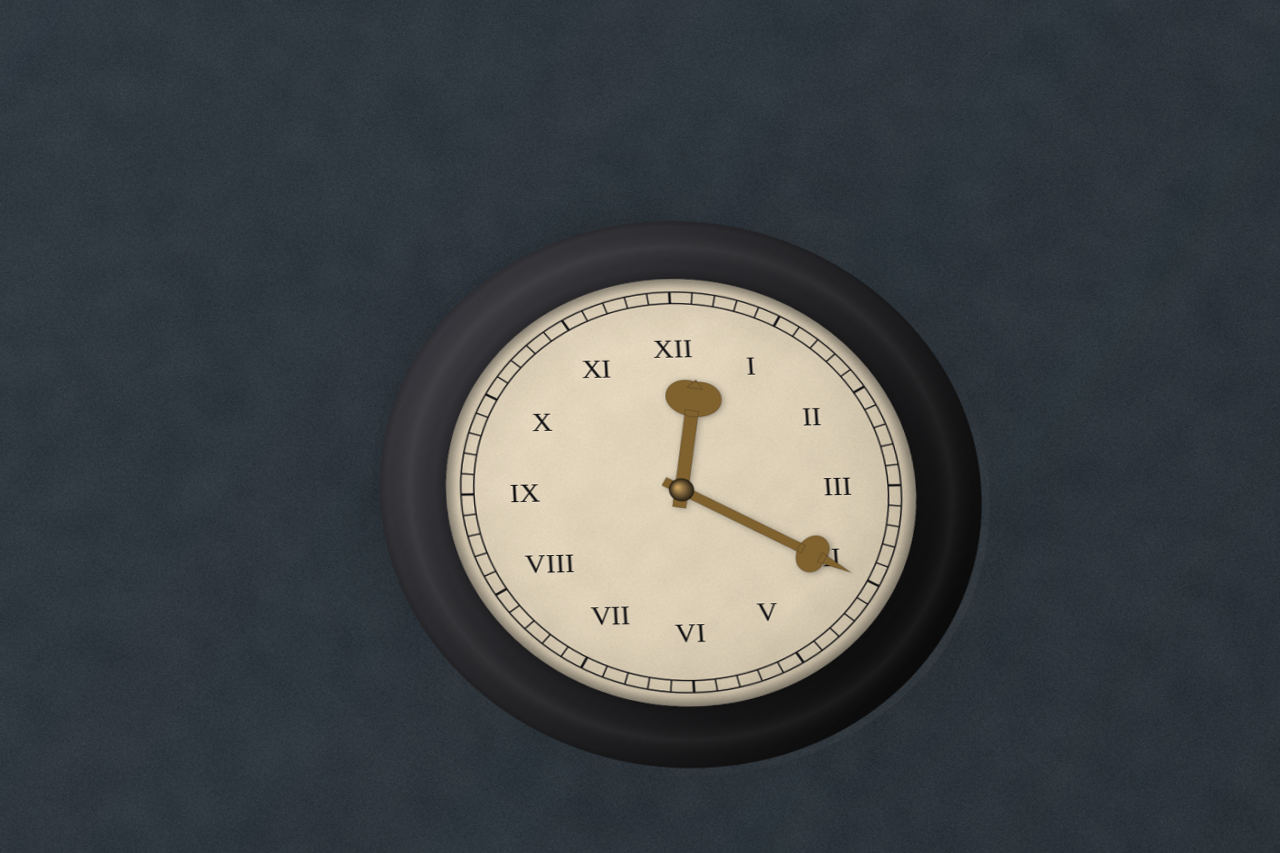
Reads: 12 h 20 min
